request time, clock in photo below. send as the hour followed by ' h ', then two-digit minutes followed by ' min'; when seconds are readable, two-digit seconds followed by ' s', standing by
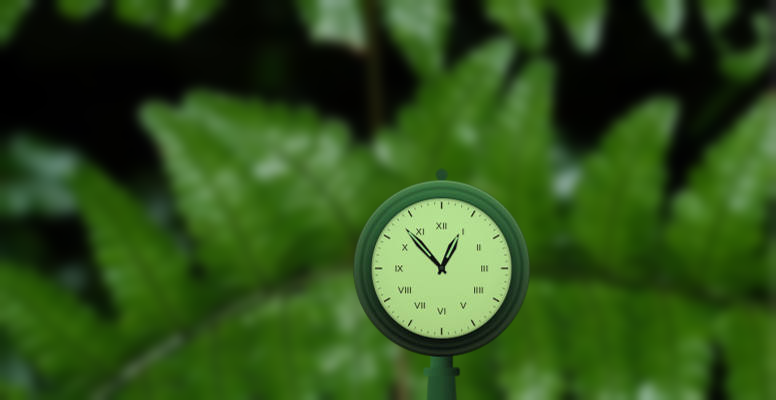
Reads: 12 h 53 min
